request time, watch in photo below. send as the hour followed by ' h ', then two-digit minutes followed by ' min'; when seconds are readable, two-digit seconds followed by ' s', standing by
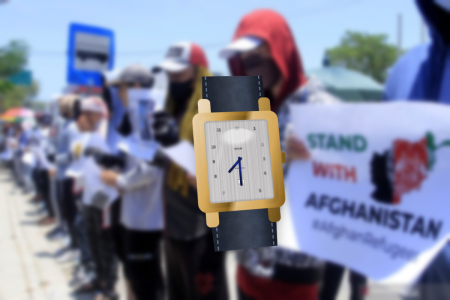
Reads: 7 h 30 min
